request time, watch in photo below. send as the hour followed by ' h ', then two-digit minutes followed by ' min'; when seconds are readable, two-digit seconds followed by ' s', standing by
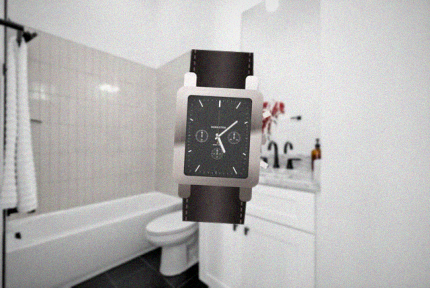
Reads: 5 h 08 min
